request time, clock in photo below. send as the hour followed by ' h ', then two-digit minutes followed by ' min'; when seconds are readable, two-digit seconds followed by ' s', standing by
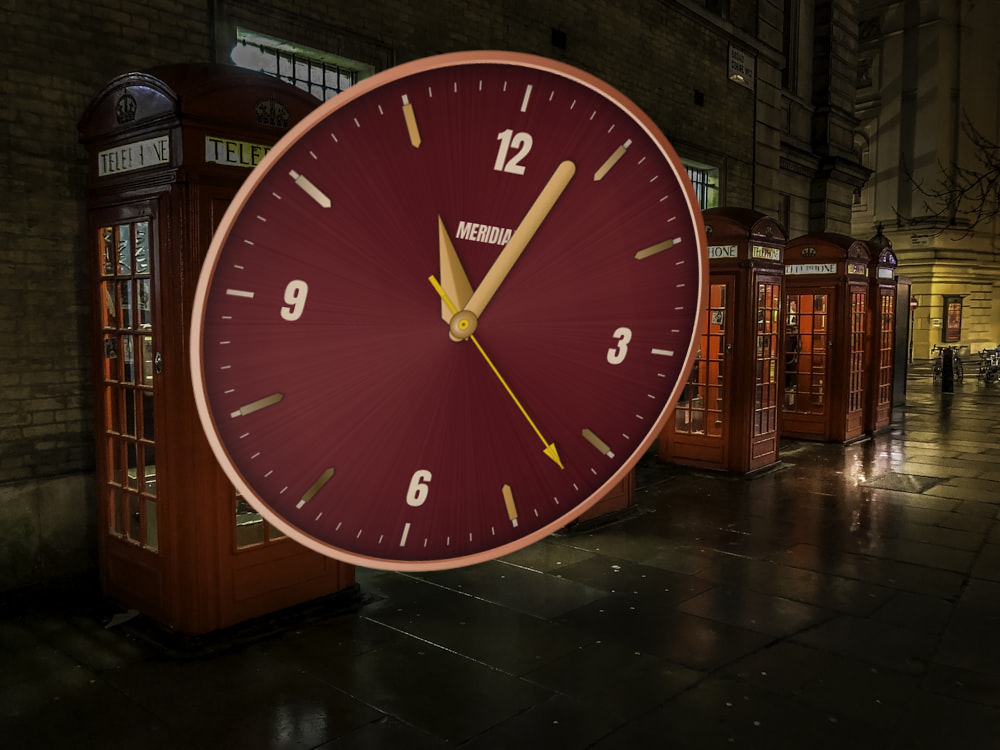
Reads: 11 h 03 min 22 s
